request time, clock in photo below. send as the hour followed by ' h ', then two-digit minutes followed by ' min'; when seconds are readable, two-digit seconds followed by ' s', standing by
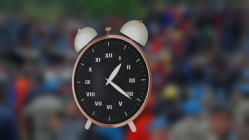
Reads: 1 h 21 min
